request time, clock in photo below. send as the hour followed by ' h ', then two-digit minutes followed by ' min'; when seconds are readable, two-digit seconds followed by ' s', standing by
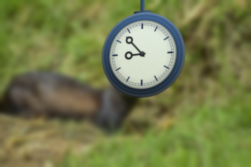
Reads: 8 h 53 min
